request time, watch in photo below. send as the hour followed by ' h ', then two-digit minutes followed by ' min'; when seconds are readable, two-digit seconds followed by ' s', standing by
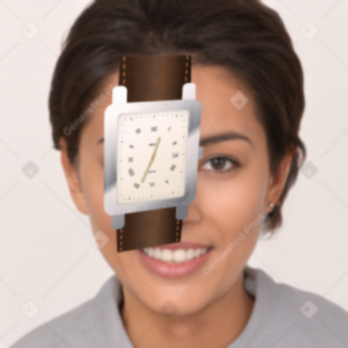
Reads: 12 h 34 min
